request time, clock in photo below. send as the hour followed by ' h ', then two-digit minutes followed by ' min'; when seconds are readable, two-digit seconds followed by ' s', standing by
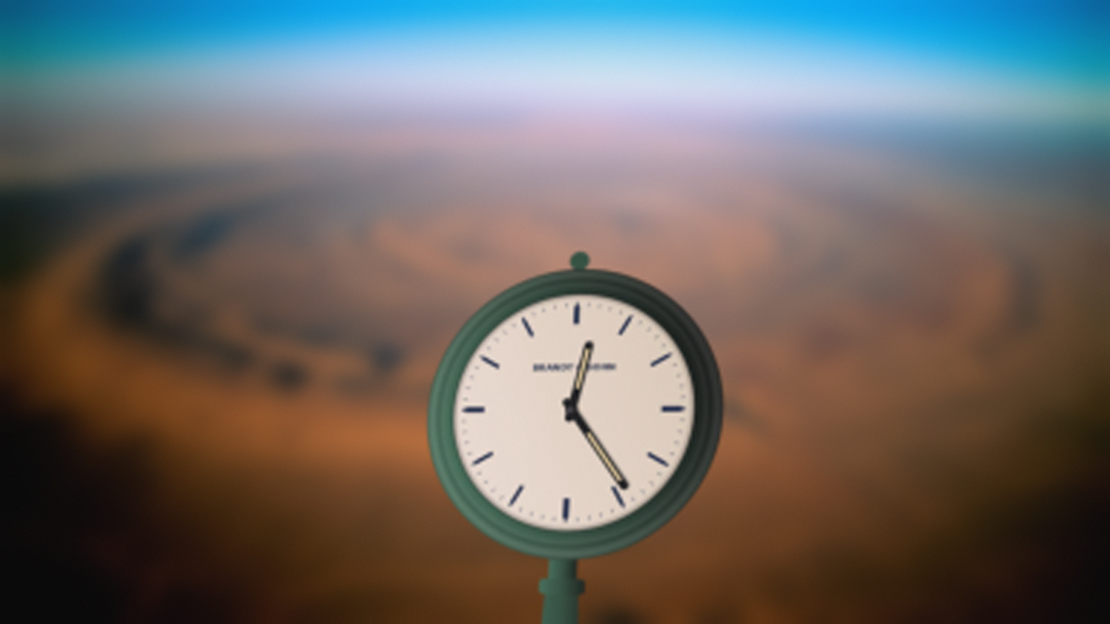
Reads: 12 h 24 min
